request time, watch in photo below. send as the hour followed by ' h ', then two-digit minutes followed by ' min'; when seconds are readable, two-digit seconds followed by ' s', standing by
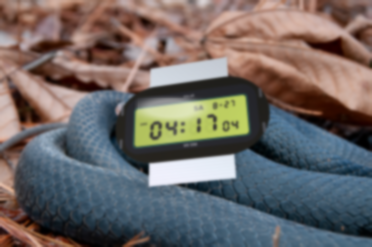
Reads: 4 h 17 min
